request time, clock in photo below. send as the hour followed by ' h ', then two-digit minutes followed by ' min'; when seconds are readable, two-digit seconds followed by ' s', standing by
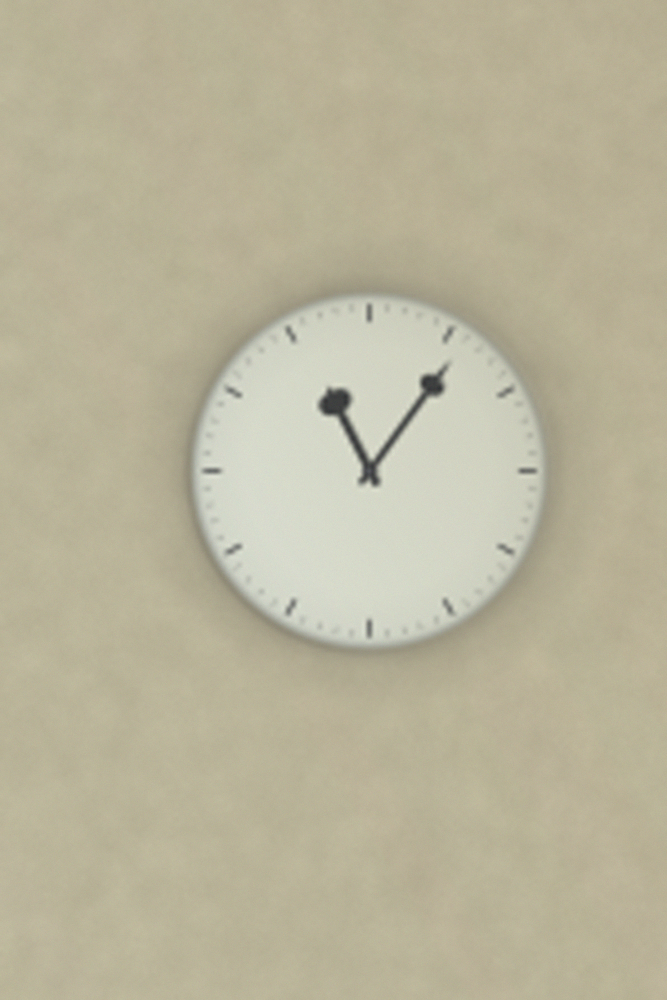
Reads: 11 h 06 min
